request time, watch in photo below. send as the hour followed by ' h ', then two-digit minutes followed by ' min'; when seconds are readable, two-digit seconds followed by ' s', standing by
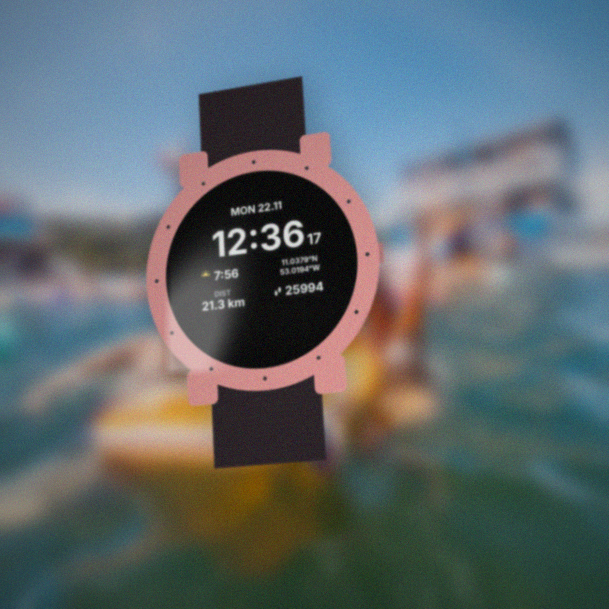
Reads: 12 h 36 min 17 s
